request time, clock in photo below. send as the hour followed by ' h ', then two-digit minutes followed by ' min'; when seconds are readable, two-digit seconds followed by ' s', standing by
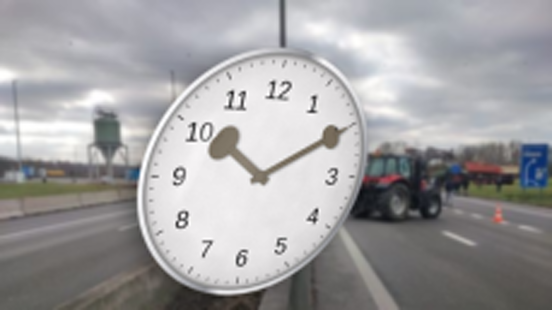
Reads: 10 h 10 min
